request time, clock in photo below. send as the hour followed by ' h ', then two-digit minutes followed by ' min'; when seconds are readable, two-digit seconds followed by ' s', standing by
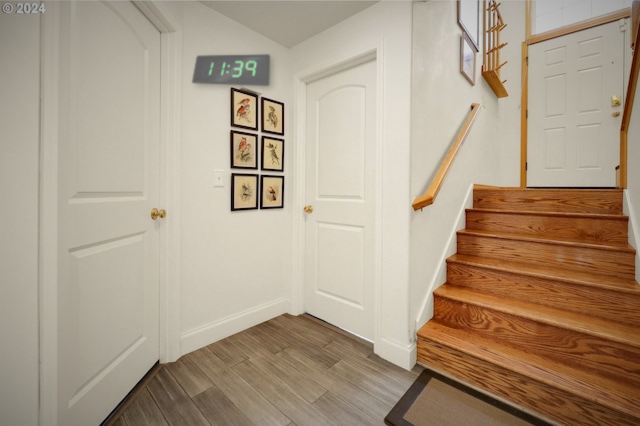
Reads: 11 h 39 min
